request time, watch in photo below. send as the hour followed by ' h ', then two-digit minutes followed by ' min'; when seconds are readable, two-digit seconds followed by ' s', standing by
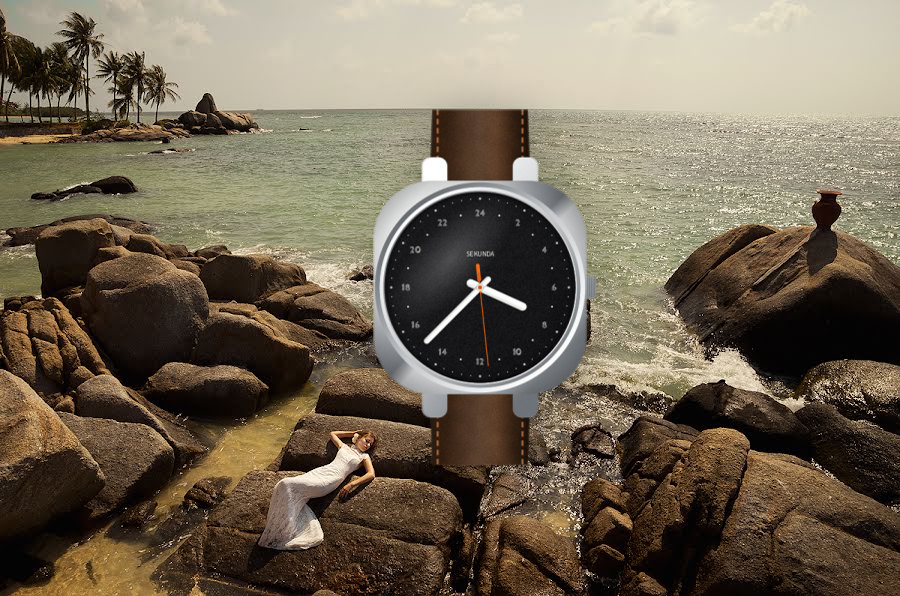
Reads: 7 h 37 min 29 s
